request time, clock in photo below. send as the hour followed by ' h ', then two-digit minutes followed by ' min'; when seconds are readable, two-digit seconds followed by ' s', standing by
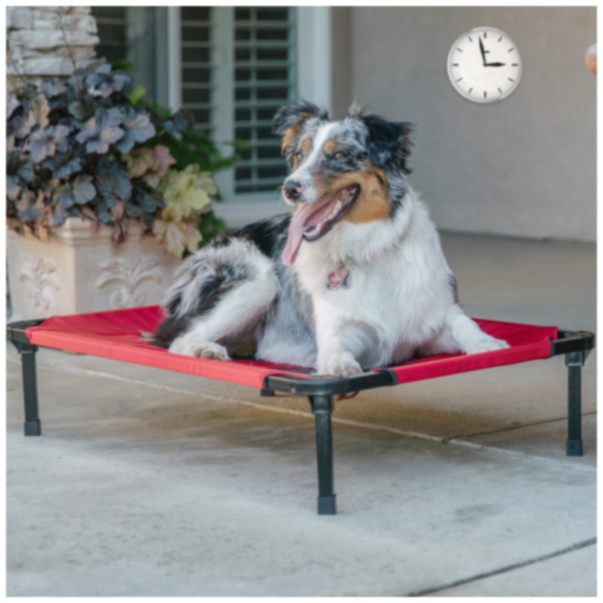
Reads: 2 h 58 min
